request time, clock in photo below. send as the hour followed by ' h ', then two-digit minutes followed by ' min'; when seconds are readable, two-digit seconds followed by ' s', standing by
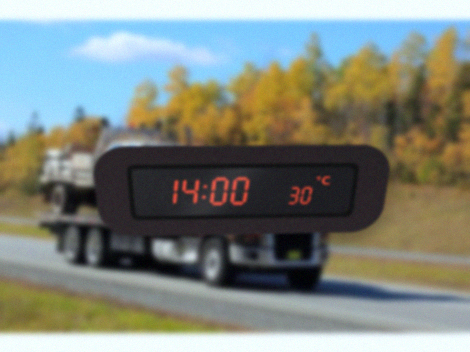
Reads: 14 h 00 min
